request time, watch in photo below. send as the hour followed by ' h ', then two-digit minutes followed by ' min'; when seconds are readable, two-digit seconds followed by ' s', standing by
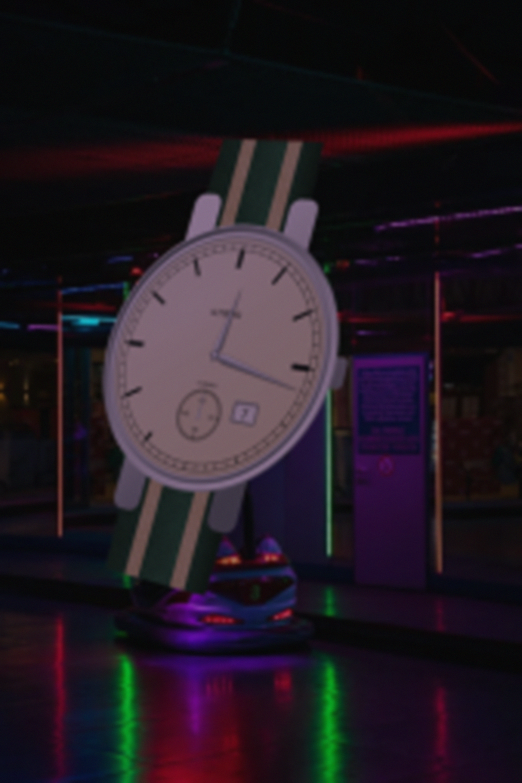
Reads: 12 h 17 min
